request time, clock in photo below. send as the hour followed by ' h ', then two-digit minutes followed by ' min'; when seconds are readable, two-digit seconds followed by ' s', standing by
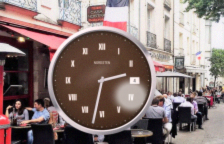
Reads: 2 h 32 min
